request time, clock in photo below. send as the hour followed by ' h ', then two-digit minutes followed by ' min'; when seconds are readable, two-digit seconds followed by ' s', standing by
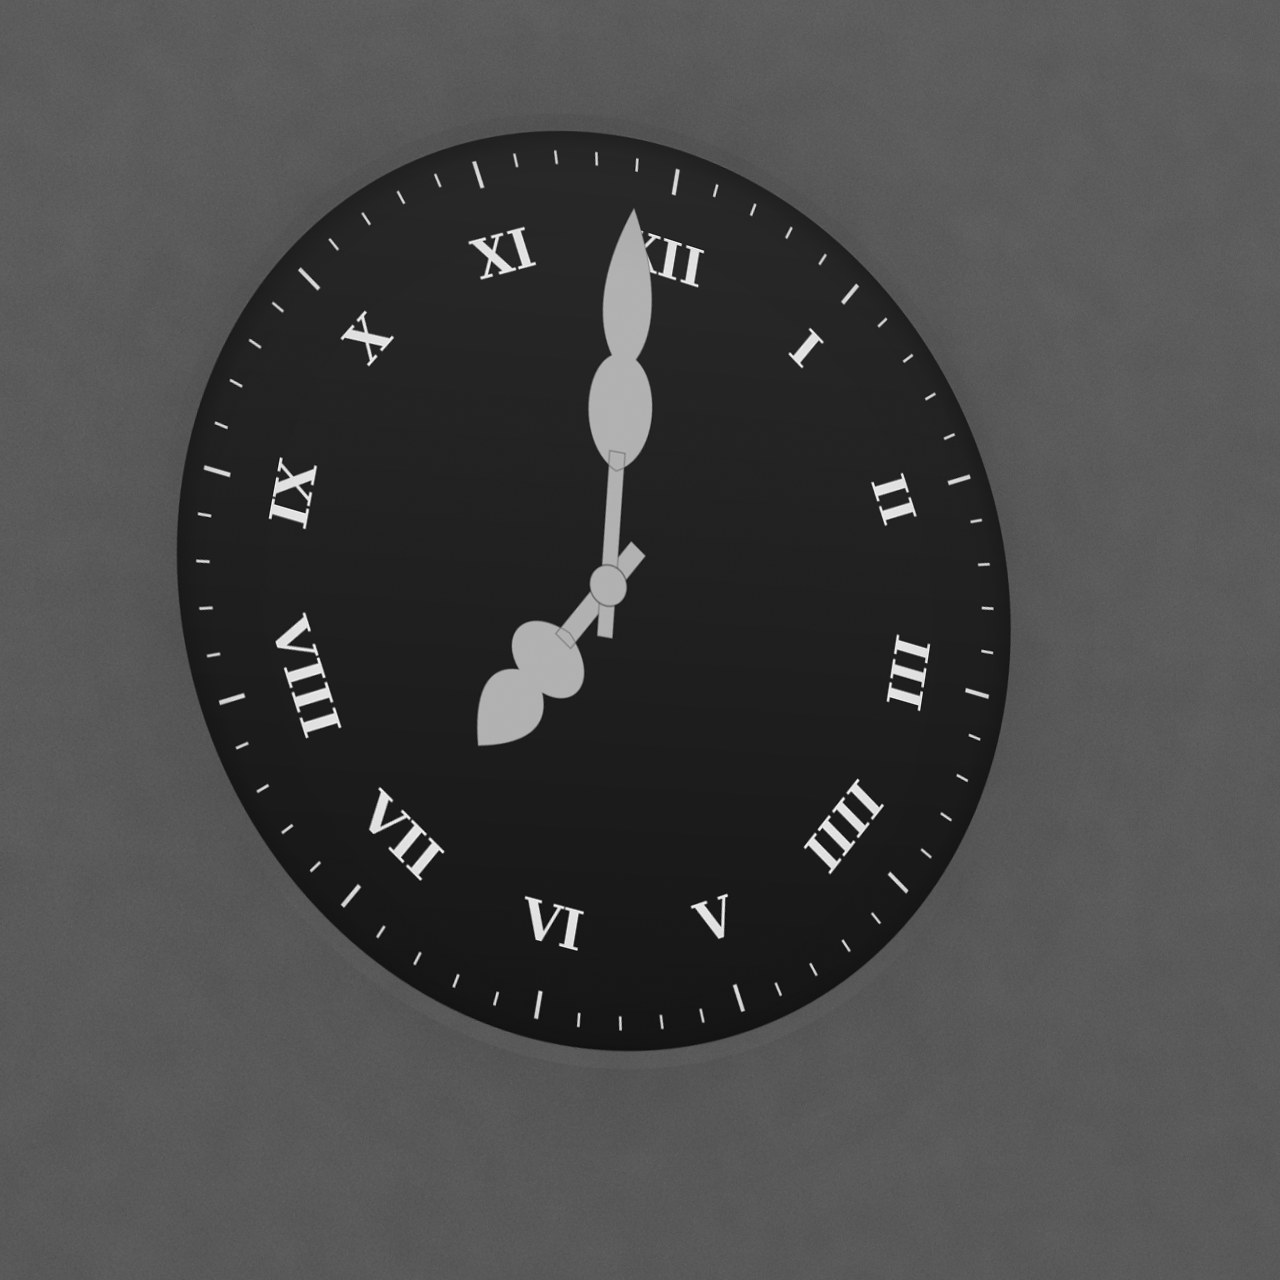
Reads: 6 h 59 min
